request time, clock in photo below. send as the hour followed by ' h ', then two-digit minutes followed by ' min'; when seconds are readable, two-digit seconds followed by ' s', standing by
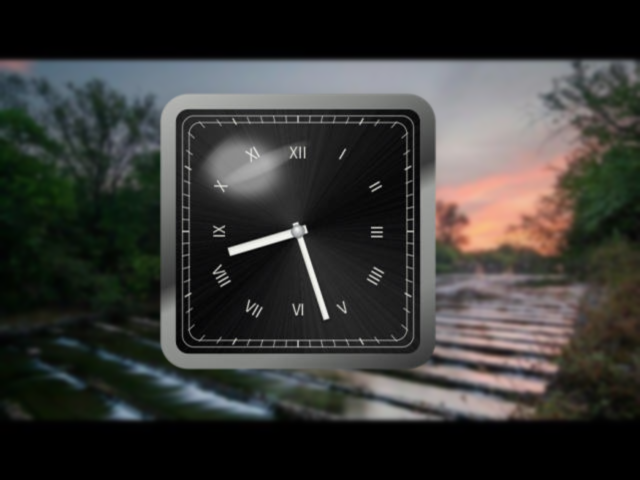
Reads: 8 h 27 min
